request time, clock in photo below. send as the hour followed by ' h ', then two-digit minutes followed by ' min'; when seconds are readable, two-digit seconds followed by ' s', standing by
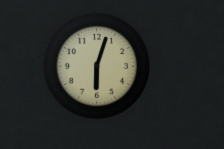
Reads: 6 h 03 min
